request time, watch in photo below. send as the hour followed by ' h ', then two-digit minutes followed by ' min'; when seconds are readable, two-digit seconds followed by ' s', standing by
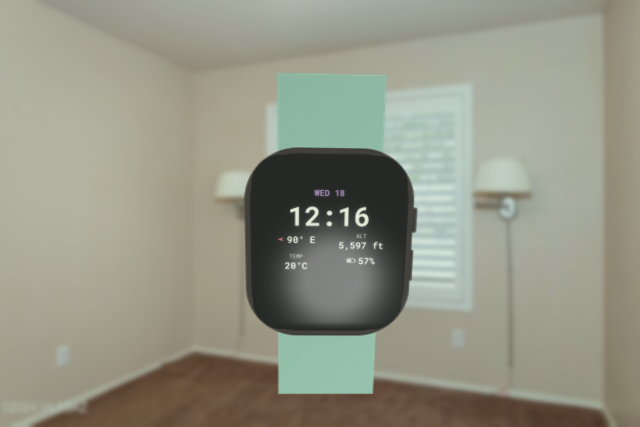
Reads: 12 h 16 min
